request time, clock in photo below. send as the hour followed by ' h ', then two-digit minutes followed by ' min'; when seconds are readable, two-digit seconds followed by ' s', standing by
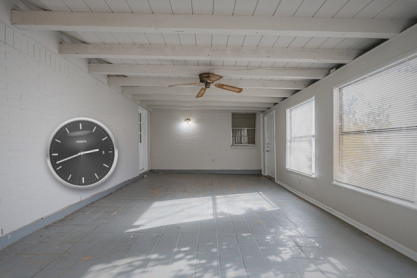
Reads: 2 h 42 min
